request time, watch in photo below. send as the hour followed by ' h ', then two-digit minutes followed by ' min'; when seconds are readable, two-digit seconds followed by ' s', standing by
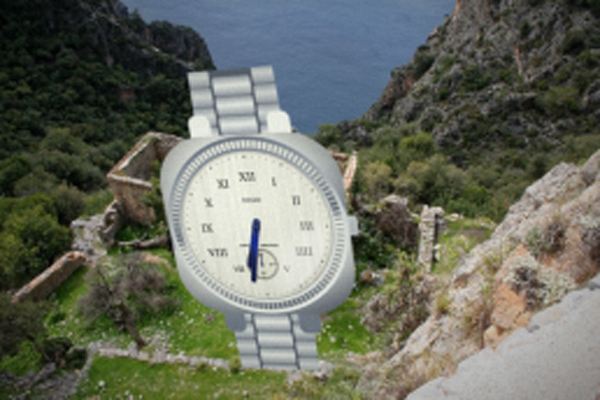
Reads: 6 h 32 min
